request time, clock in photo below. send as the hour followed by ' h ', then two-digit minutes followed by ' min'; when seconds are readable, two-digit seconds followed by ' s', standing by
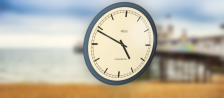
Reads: 4 h 49 min
